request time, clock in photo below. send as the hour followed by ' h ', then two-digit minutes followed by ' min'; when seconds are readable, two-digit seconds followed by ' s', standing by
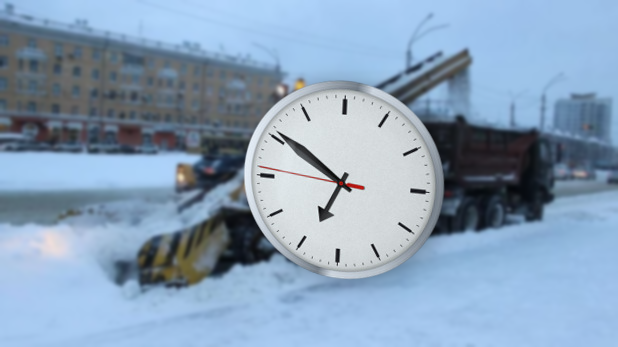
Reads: 6 h 50 min 46 s
